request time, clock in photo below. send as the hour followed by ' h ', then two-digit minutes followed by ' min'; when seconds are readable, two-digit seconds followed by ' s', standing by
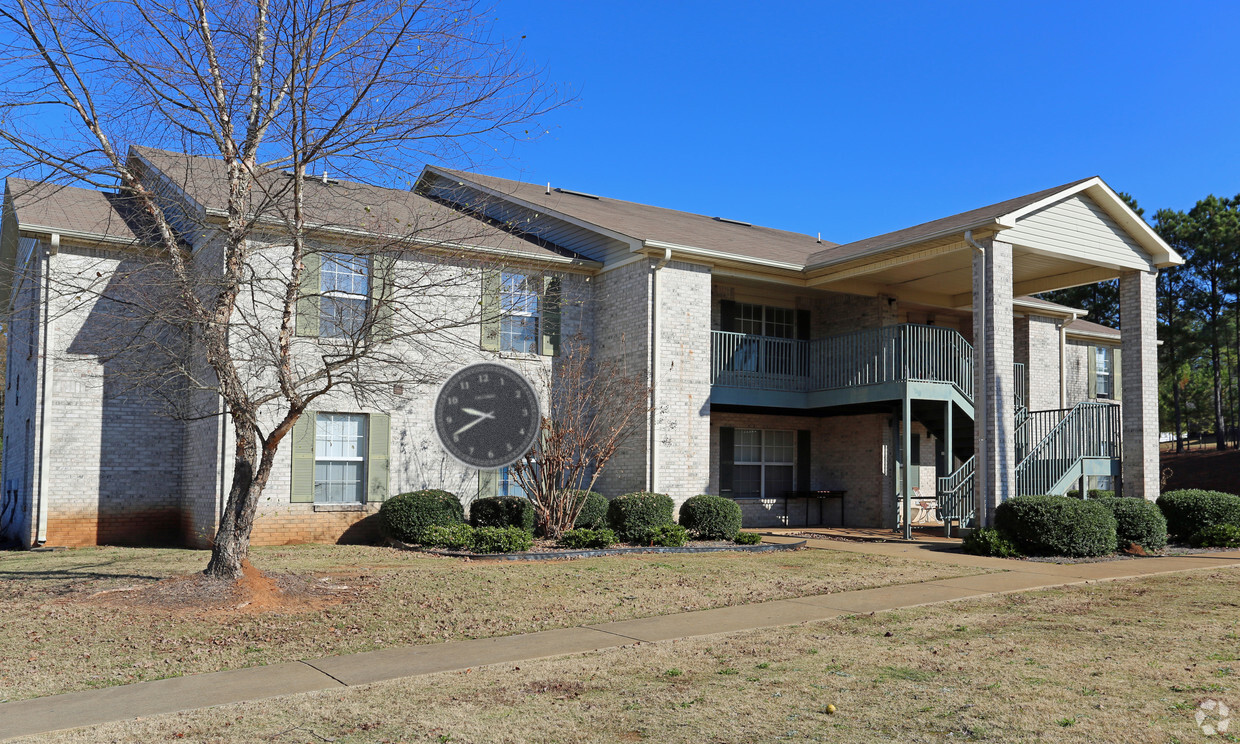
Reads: 9 h 41 min
